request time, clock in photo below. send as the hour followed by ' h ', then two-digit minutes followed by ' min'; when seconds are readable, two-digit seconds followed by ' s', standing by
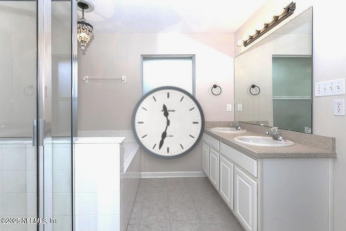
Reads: 11 h 33 min
